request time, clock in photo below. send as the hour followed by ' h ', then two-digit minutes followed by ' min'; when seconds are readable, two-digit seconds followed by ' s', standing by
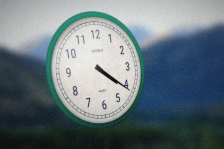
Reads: 4 h 21 min
